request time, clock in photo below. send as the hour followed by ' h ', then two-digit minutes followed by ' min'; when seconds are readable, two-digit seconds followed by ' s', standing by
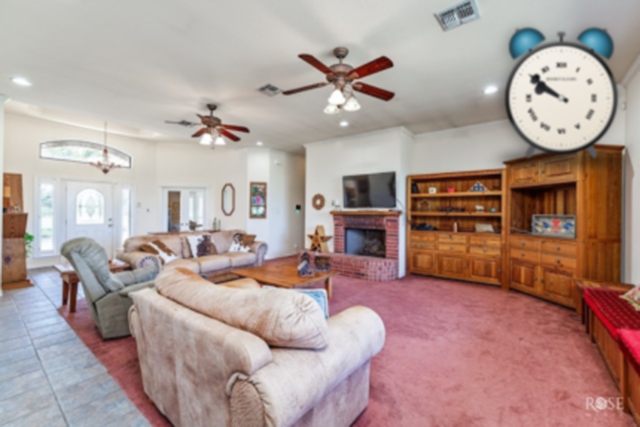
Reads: 9 h 51 min
